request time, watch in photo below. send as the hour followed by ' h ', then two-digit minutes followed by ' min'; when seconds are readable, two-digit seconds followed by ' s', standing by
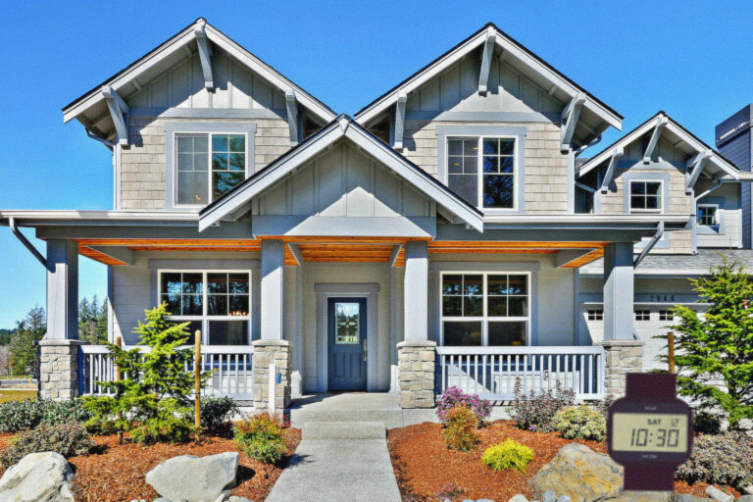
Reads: 10 h 30 min
